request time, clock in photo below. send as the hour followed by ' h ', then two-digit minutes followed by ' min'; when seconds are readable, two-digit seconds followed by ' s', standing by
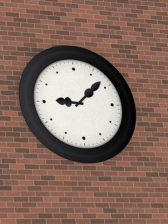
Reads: 9 h 08 min
